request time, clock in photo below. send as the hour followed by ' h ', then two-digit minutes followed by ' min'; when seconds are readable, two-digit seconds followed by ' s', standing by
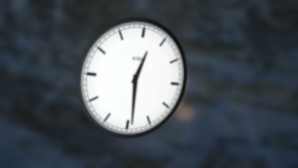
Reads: 12 h 29 min
